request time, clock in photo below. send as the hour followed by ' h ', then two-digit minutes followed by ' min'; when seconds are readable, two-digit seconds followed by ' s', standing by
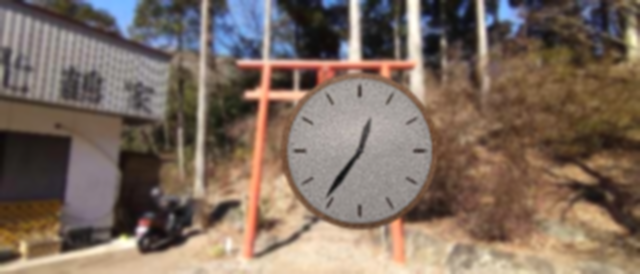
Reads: 12 h 36 min
